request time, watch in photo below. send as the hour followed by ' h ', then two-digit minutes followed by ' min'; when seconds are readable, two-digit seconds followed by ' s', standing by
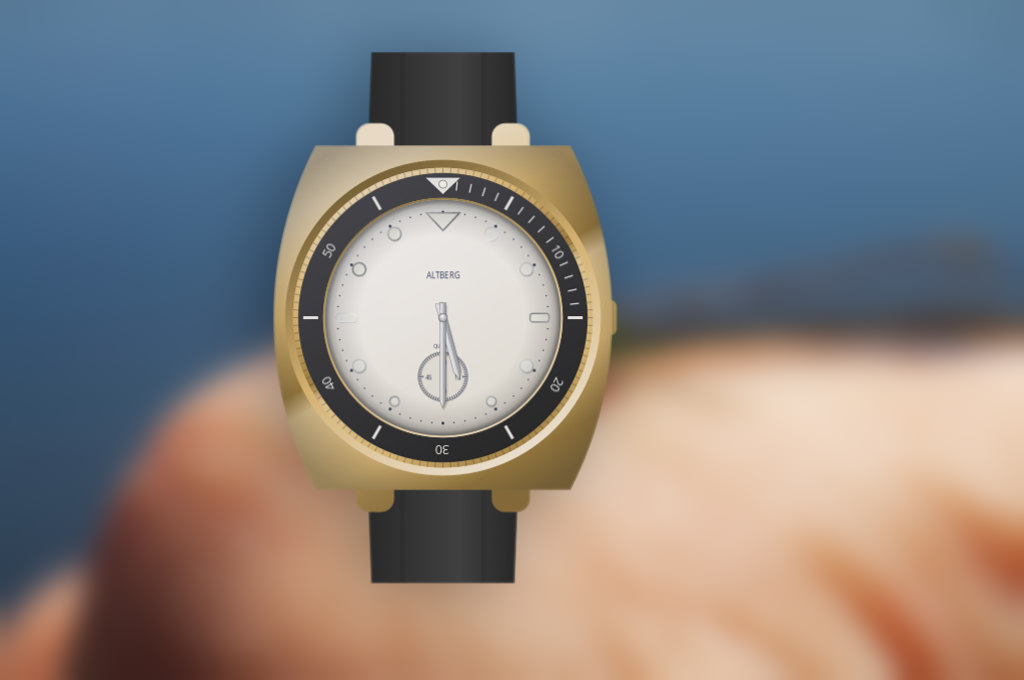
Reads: 5 h 30 min
